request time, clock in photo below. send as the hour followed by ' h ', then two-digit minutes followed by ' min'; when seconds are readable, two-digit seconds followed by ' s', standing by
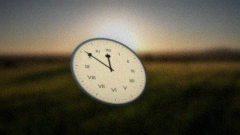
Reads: 11 h 51 min
